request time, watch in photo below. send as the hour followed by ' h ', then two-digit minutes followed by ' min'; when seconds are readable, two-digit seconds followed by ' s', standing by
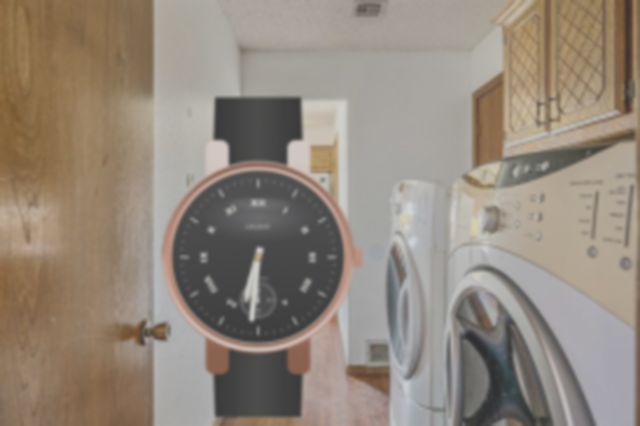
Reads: 6 h 31 min
